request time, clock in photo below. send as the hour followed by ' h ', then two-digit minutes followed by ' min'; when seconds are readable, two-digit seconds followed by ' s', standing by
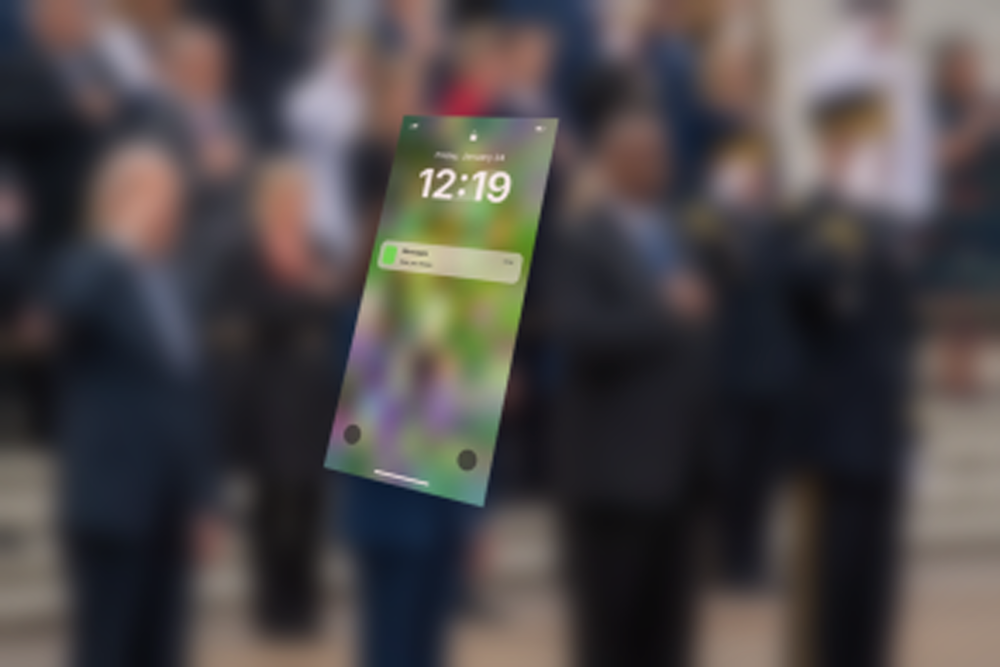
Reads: 12 h 19 min
